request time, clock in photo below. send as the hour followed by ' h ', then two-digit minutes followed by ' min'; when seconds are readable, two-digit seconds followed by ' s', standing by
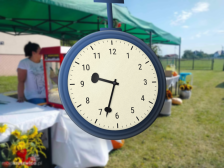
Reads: 9 h 33 min
